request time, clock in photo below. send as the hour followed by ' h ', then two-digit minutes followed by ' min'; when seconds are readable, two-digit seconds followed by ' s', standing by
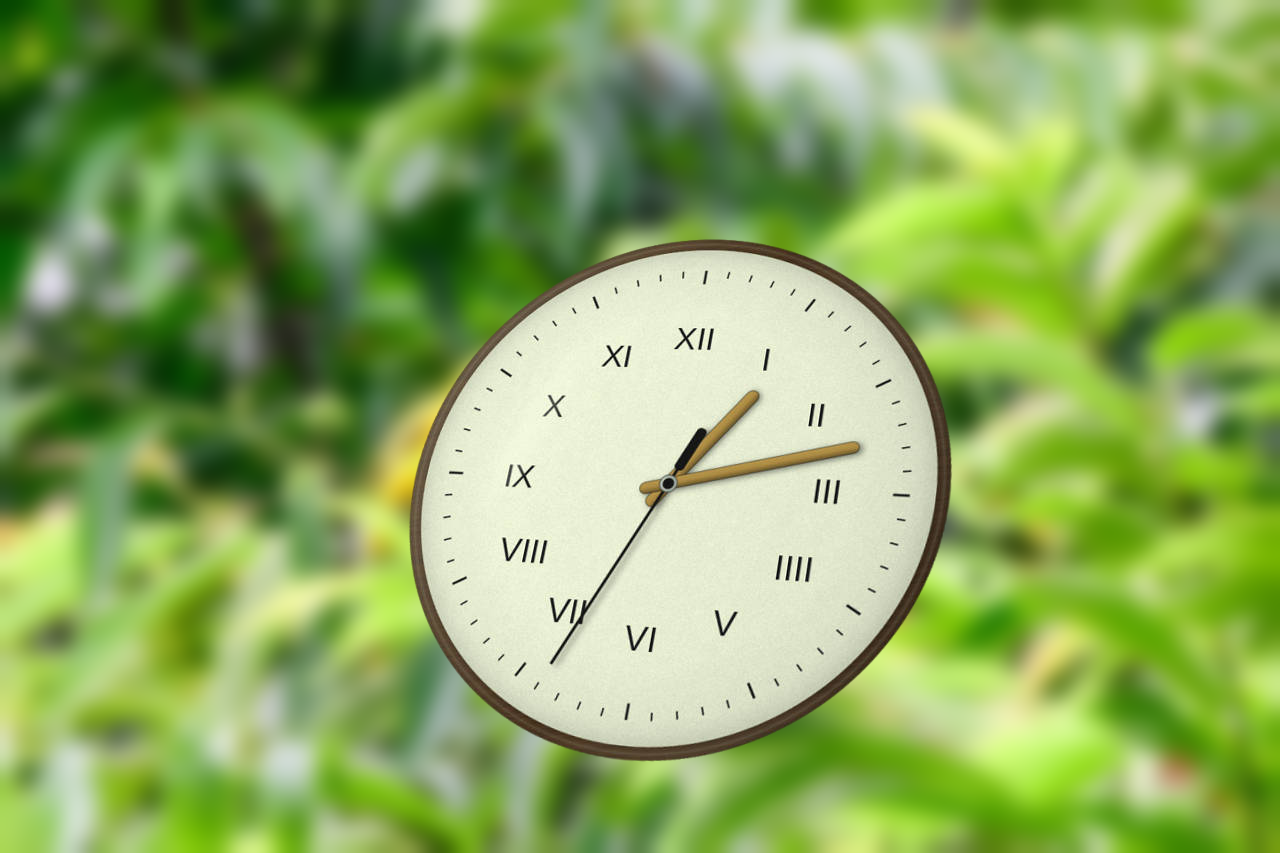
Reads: 1 h 12 min 34 s
